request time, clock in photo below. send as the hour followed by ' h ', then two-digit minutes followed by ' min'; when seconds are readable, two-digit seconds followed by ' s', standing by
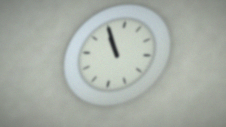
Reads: 10 h 55 min
